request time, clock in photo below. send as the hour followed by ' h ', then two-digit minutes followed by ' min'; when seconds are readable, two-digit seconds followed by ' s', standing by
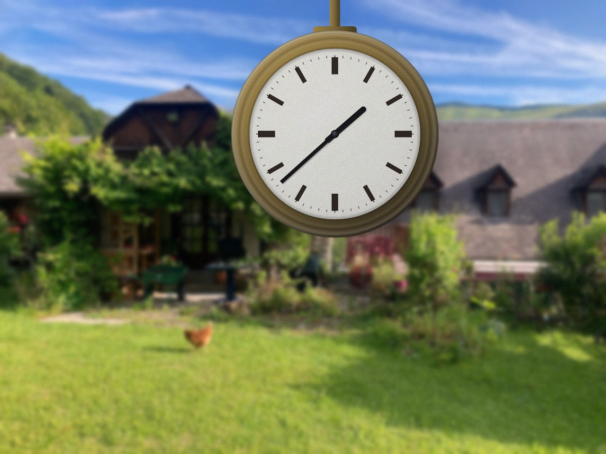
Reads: 1 h 38 min
